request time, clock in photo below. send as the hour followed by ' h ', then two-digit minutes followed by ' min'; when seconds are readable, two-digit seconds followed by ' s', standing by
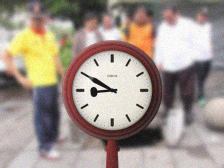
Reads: 8 h 50 min
